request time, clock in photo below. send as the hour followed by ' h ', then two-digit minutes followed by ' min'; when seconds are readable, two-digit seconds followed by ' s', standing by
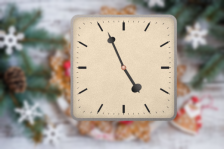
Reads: 4 h 56 min
